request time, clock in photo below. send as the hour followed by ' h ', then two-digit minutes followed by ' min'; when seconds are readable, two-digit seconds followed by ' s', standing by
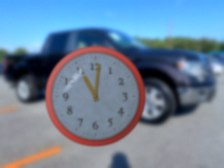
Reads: 11 h 01 min
